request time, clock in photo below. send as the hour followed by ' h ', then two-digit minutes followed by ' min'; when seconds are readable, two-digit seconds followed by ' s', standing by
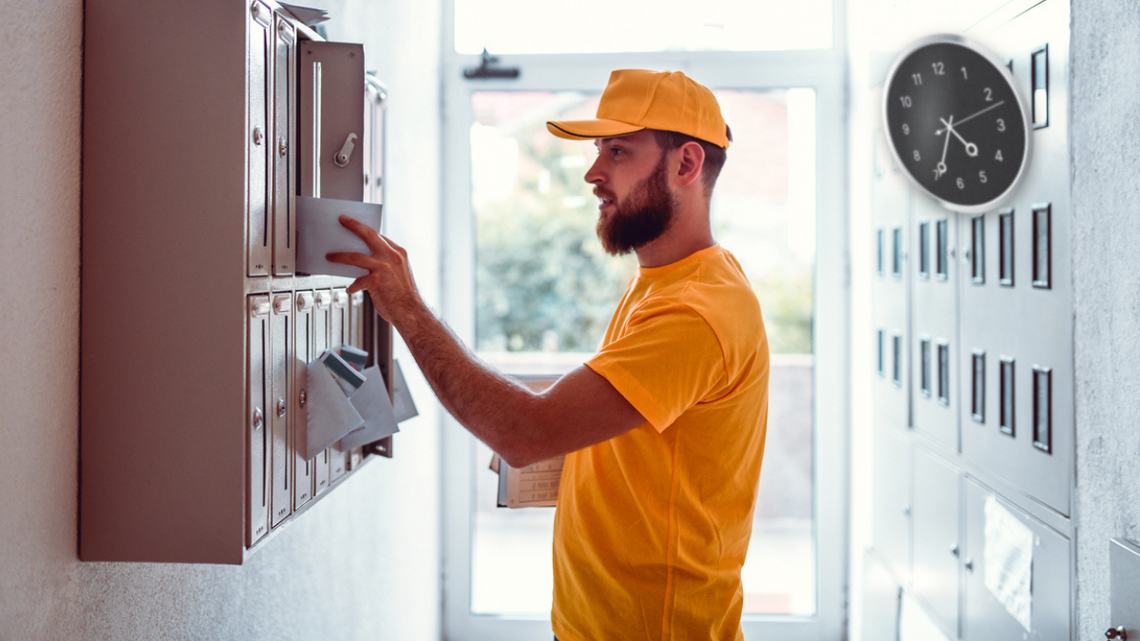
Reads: 4 h 34 min 12 s
